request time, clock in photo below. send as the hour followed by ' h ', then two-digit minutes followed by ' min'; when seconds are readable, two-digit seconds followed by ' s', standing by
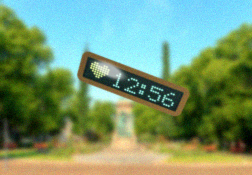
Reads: 12 h 56 min
